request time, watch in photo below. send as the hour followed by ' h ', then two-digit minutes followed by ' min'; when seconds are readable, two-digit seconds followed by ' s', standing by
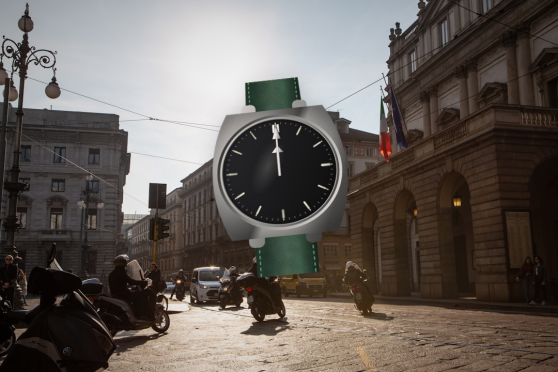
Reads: 12 h 00 min
